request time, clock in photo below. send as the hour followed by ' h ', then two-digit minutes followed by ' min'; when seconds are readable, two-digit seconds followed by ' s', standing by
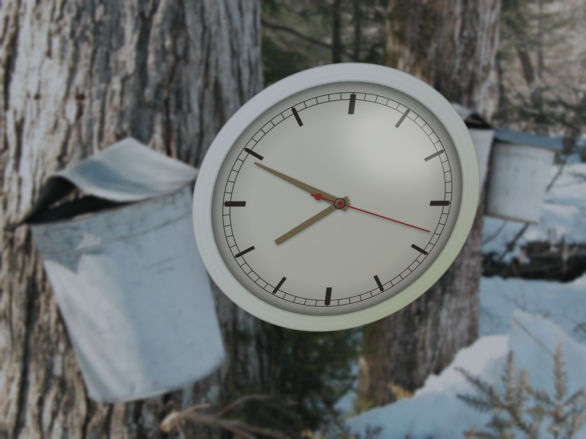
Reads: 7 h 49 min 18 s
